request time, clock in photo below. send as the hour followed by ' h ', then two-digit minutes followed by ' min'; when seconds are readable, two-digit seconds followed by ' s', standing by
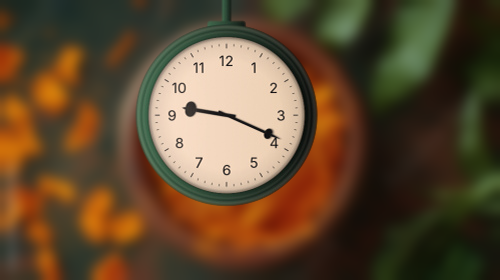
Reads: 9 h 19 min
